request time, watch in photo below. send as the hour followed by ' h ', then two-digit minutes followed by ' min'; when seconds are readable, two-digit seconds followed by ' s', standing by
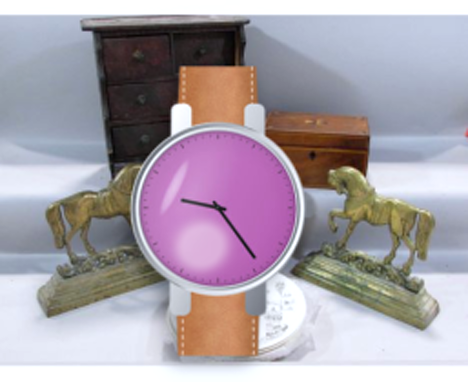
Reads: 9 h 24 min
